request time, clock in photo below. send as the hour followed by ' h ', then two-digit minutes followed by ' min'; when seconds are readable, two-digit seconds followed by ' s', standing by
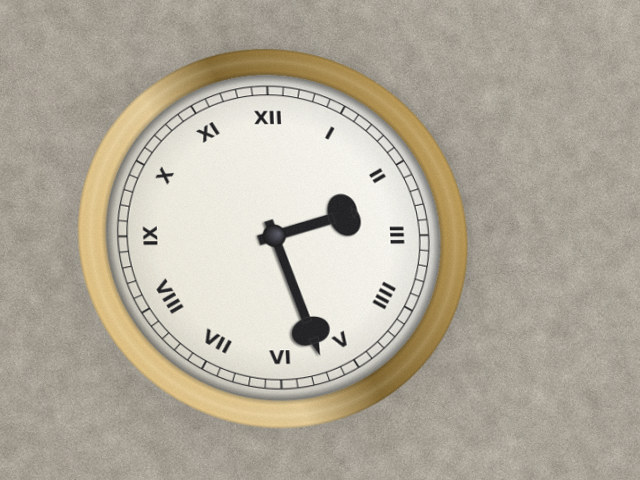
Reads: 2 h 27 min
